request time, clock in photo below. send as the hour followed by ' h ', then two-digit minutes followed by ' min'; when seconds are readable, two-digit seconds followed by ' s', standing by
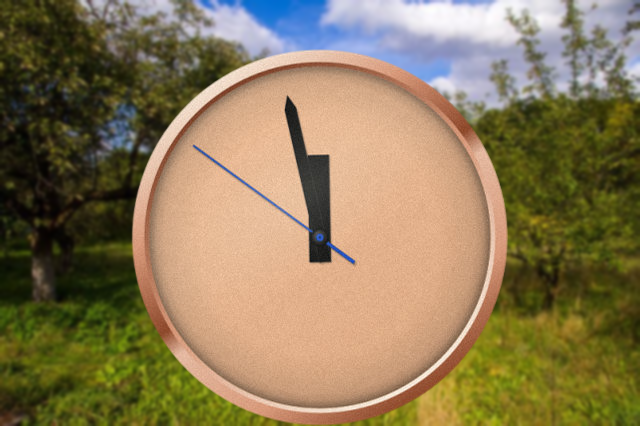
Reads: 11 h 57 min 51 s
